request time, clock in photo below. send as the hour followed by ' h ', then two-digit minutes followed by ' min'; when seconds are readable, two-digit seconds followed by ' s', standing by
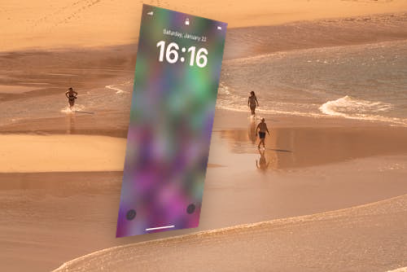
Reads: 16 h 16 min
